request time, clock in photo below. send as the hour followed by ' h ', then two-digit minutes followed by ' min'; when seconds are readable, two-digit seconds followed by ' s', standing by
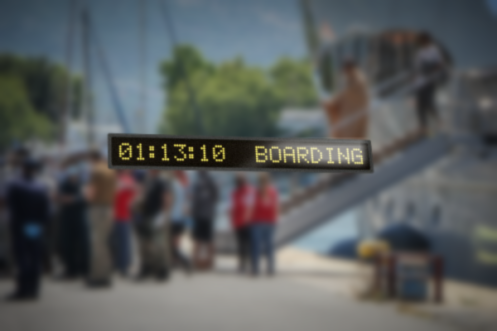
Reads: 1 h 13 min 10 s
